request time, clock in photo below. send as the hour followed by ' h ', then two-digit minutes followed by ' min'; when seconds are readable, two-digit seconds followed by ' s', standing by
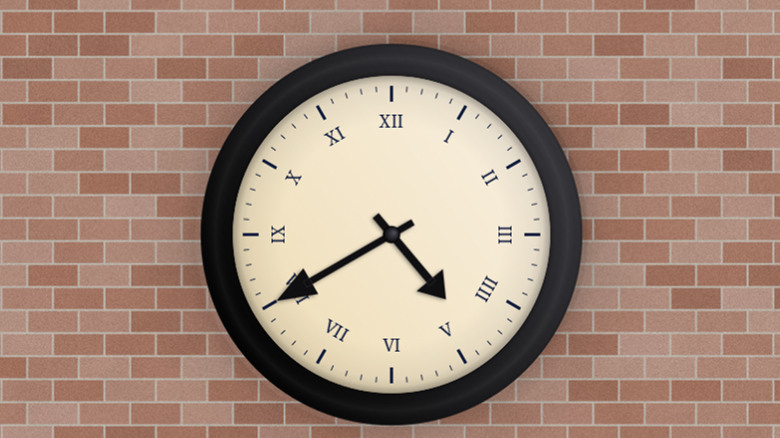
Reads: 4 h 40 min
